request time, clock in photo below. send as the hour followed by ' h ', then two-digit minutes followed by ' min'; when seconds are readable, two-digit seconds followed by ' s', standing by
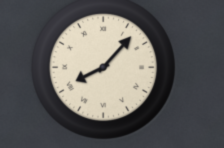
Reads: 8 h 07 min
